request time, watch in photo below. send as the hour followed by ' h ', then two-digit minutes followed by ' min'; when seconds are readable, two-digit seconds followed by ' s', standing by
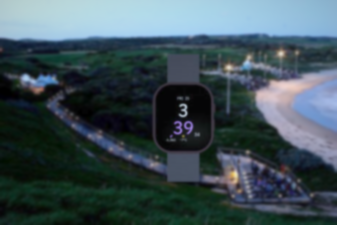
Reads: 3 h 39 min
